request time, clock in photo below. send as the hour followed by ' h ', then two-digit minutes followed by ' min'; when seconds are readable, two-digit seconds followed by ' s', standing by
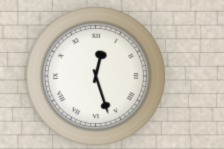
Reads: 12 h 27 min
